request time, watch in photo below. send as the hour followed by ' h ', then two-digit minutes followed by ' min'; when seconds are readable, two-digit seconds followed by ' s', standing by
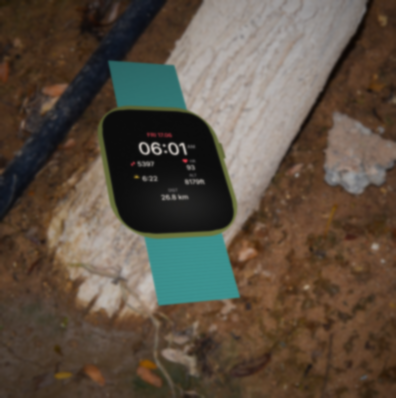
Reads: 6 h 01 min
